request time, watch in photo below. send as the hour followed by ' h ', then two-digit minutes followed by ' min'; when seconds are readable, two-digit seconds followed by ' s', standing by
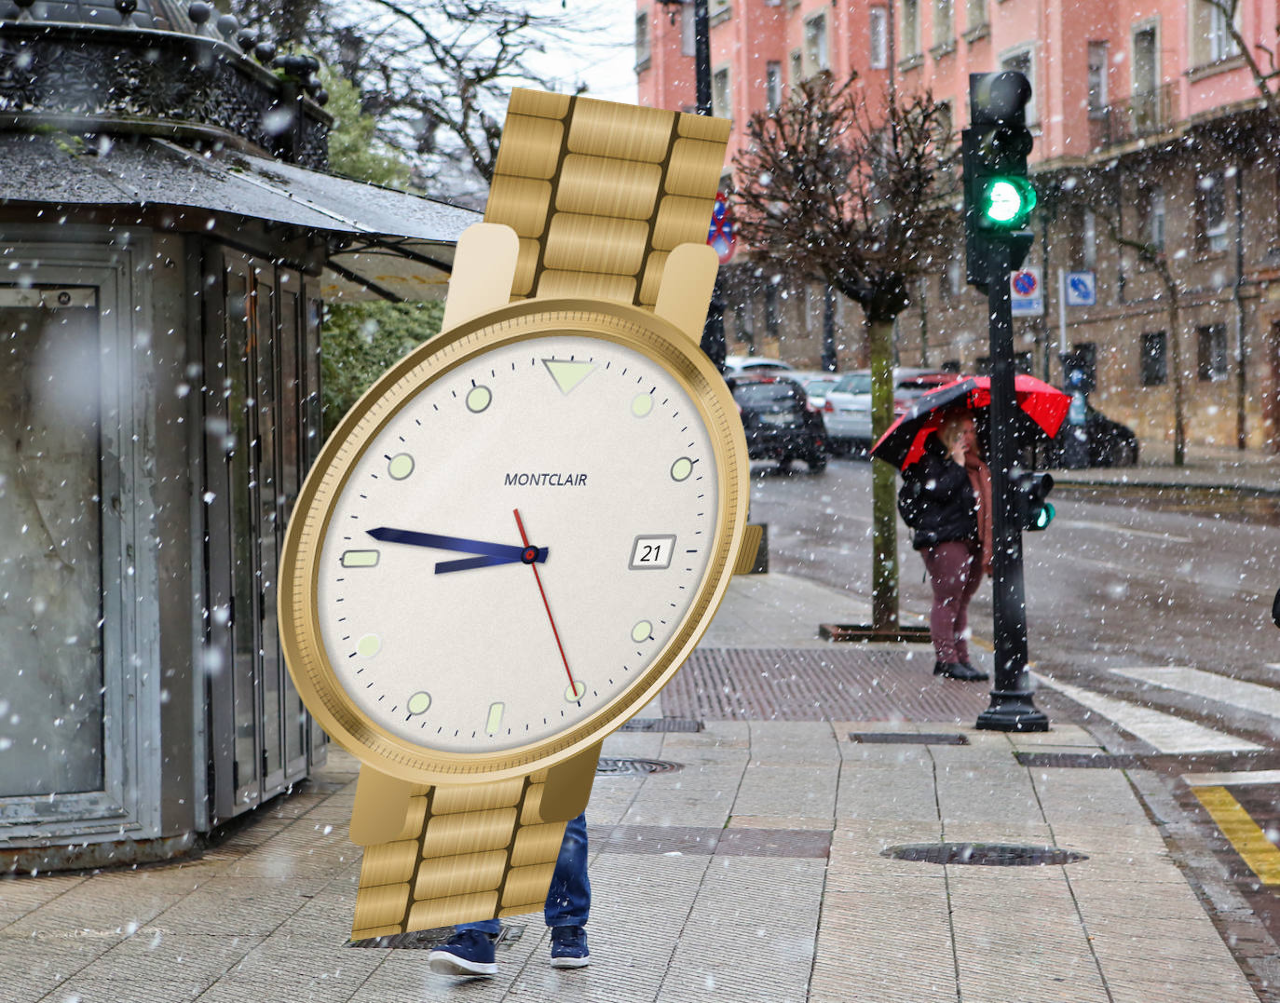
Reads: 8 h 46 min 25 s
